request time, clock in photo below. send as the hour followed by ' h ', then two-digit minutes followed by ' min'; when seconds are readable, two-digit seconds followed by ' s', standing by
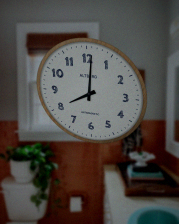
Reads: 8 h 01 min
